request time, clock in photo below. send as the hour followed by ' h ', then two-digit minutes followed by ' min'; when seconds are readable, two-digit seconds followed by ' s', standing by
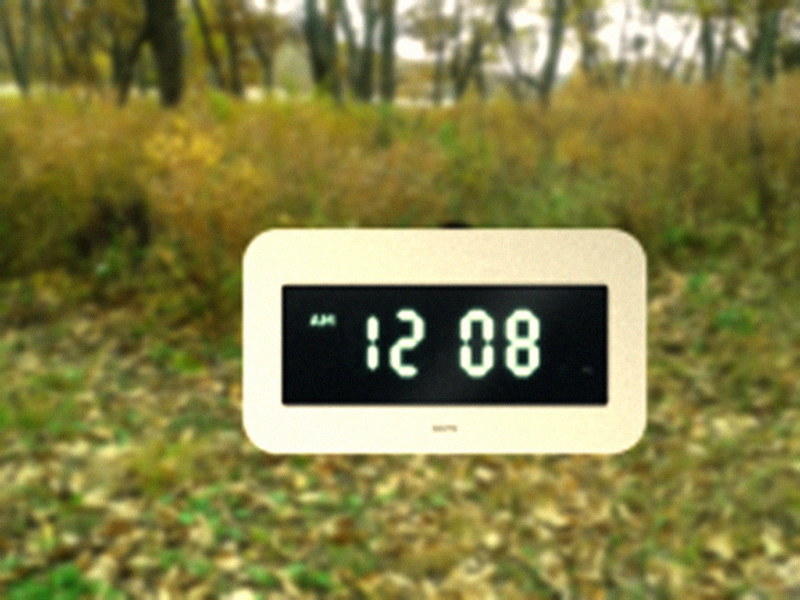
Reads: 12 h 08 min
